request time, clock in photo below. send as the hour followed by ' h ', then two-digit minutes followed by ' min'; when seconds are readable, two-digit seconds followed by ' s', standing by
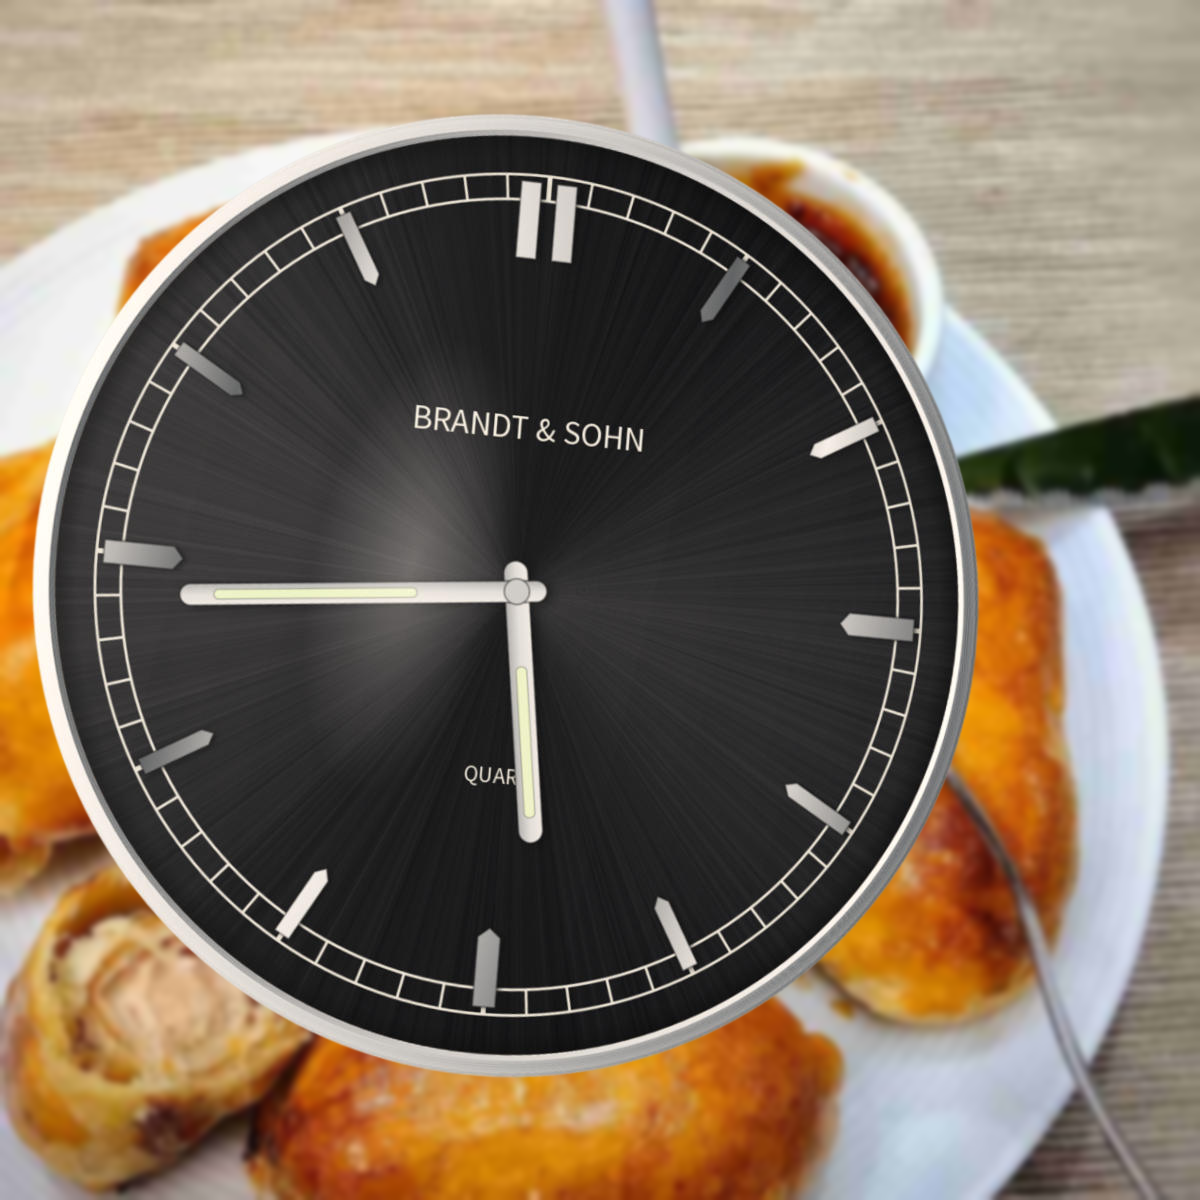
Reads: 5 h 44 min
